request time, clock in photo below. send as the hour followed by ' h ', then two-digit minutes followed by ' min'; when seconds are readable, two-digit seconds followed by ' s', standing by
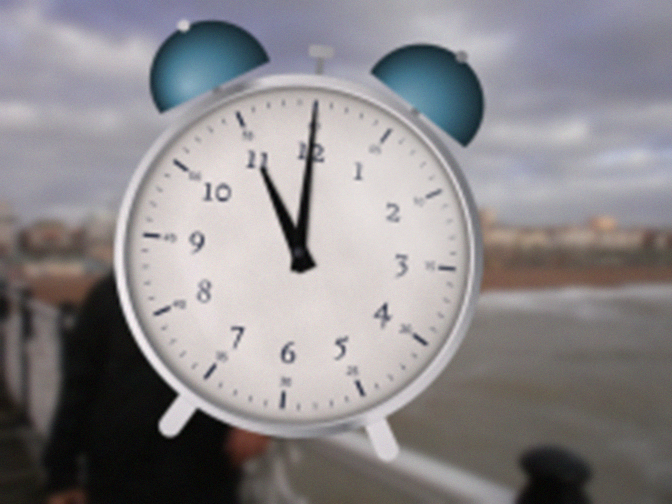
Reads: 11 h 00 min
